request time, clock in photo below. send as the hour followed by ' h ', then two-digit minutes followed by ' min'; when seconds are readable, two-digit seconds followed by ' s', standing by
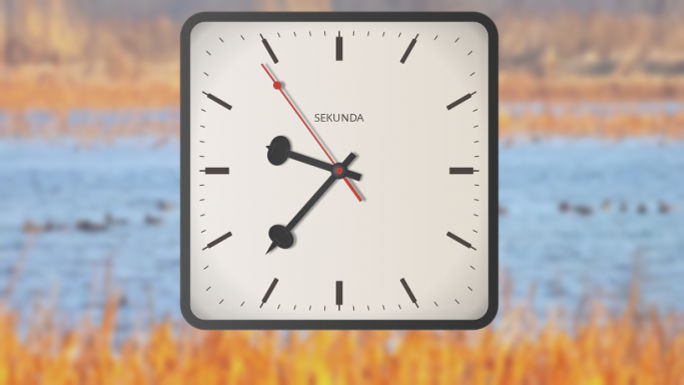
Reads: 9 h 36 min 54 s
